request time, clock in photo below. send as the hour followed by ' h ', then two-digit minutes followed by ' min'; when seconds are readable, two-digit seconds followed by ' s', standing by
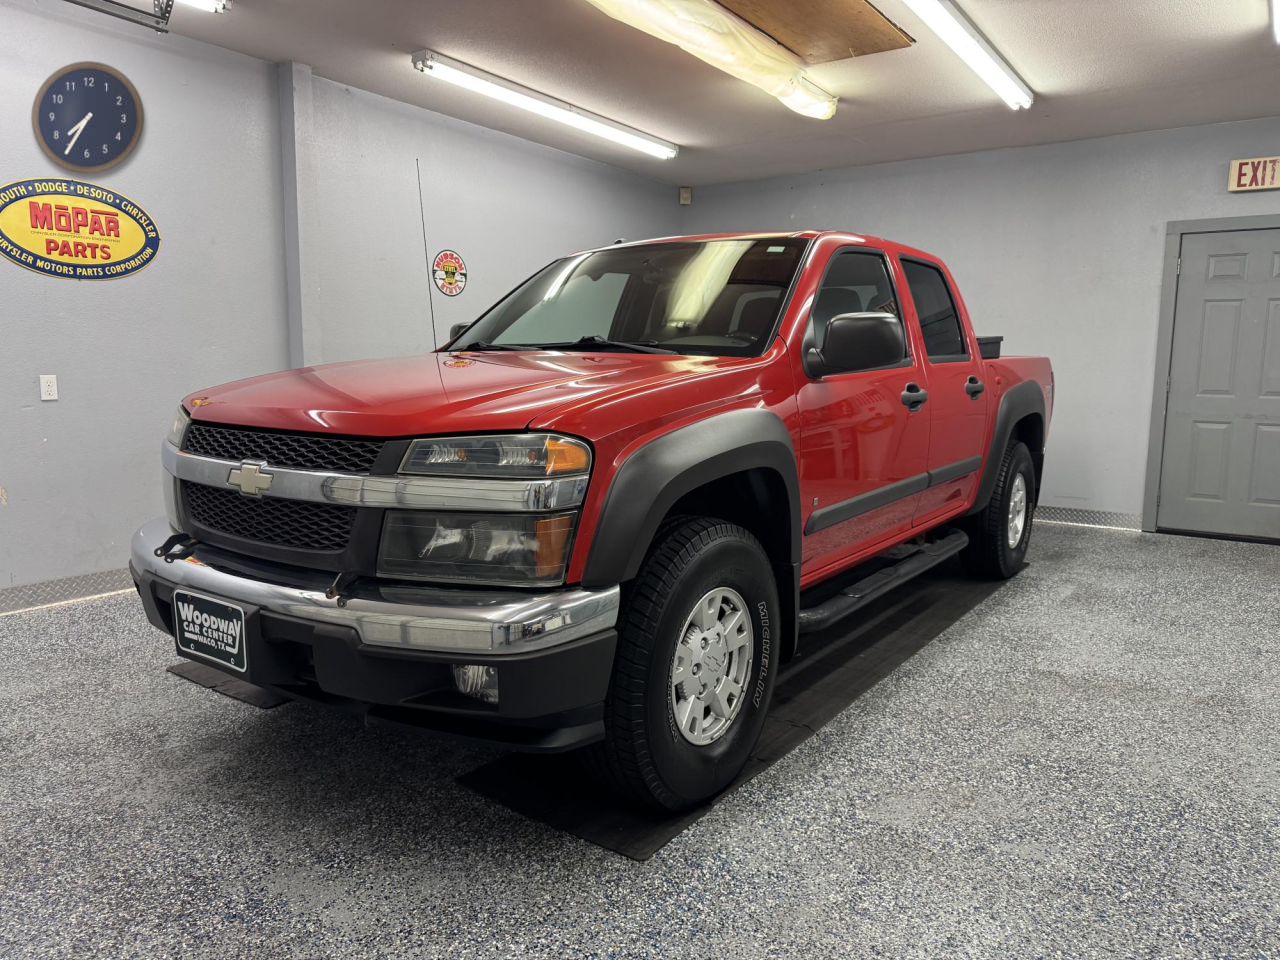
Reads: 7 h 35 min
